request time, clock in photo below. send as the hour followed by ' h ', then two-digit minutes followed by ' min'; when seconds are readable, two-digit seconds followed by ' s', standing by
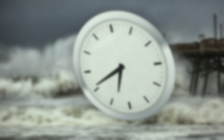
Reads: 6 h 41 min
